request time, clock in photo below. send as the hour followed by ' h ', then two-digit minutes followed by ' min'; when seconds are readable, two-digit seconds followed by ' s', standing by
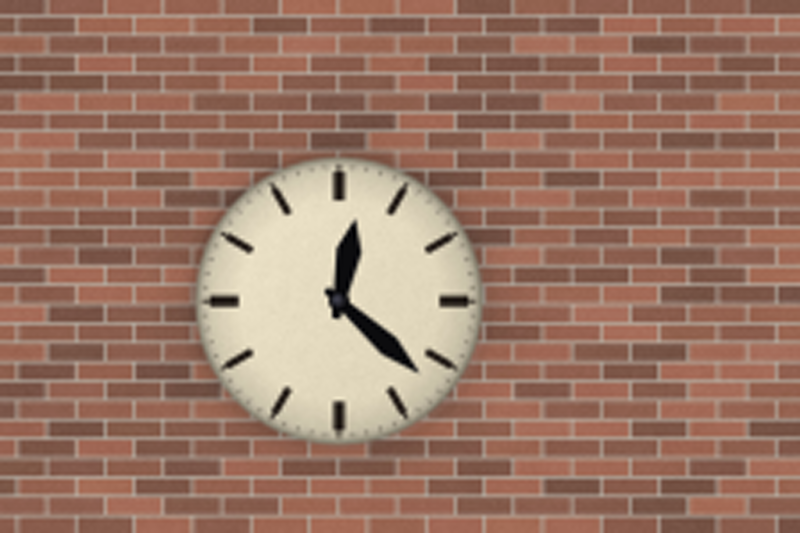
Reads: 12 h 22 min
